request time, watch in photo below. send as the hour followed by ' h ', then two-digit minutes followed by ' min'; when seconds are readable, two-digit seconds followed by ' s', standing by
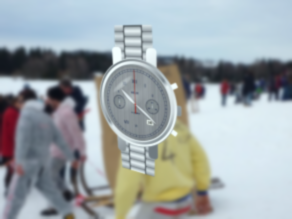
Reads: 10 h 21 min
